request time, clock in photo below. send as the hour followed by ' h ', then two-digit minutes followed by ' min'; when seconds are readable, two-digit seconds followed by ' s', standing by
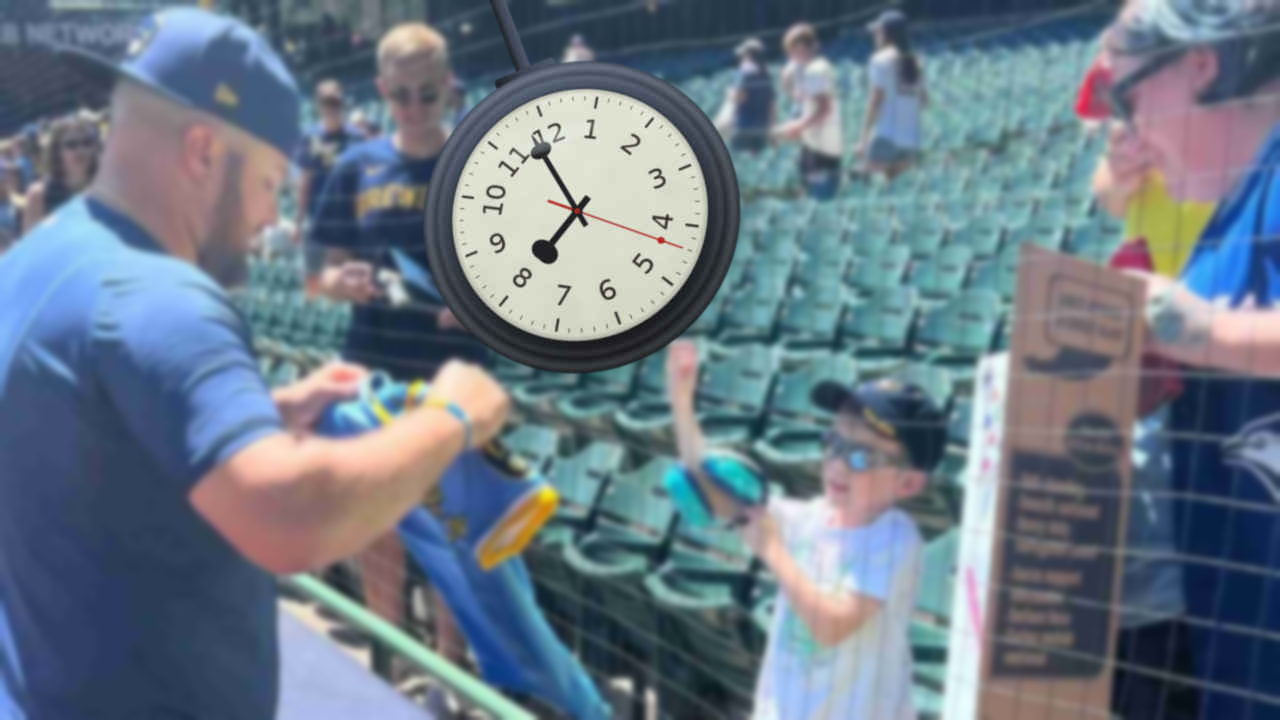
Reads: 7 h 58 min 22 s
